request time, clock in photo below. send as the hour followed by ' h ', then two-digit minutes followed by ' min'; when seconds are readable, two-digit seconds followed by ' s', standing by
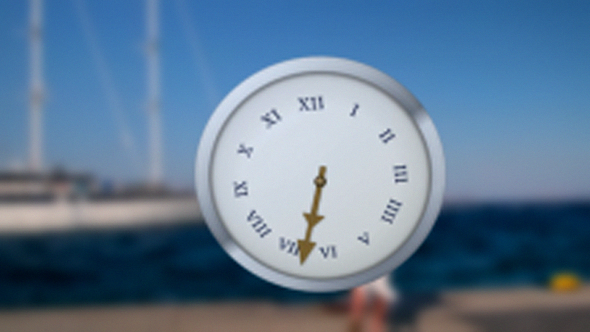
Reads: 6 h 33 min
